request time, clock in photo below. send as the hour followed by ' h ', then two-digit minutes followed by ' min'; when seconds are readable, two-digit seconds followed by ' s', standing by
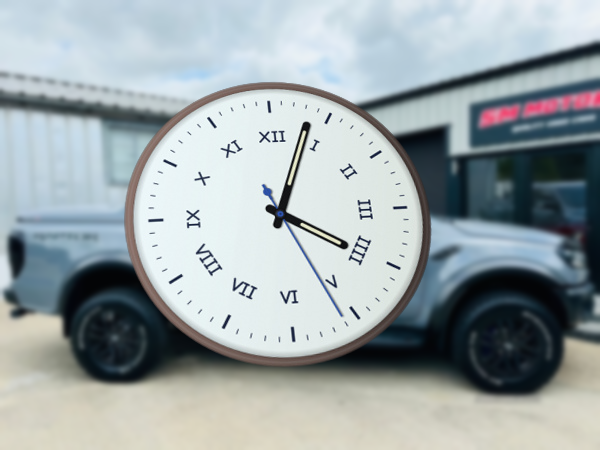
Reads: 4 h 03 min 26 s
